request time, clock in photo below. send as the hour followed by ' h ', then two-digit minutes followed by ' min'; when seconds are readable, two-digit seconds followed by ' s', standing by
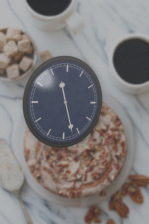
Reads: 11 h 27 min
